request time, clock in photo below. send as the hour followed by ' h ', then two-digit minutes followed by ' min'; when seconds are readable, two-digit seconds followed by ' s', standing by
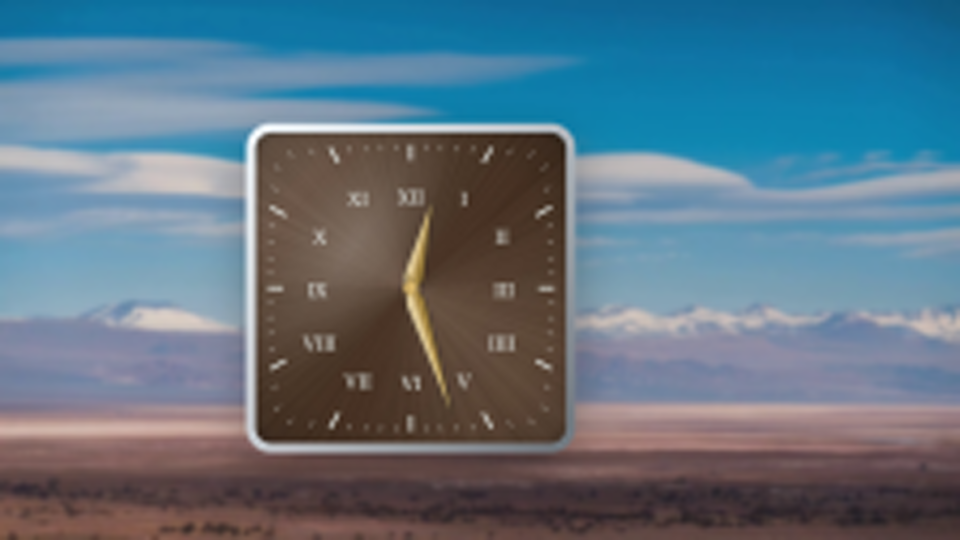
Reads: 12 h 27 min
